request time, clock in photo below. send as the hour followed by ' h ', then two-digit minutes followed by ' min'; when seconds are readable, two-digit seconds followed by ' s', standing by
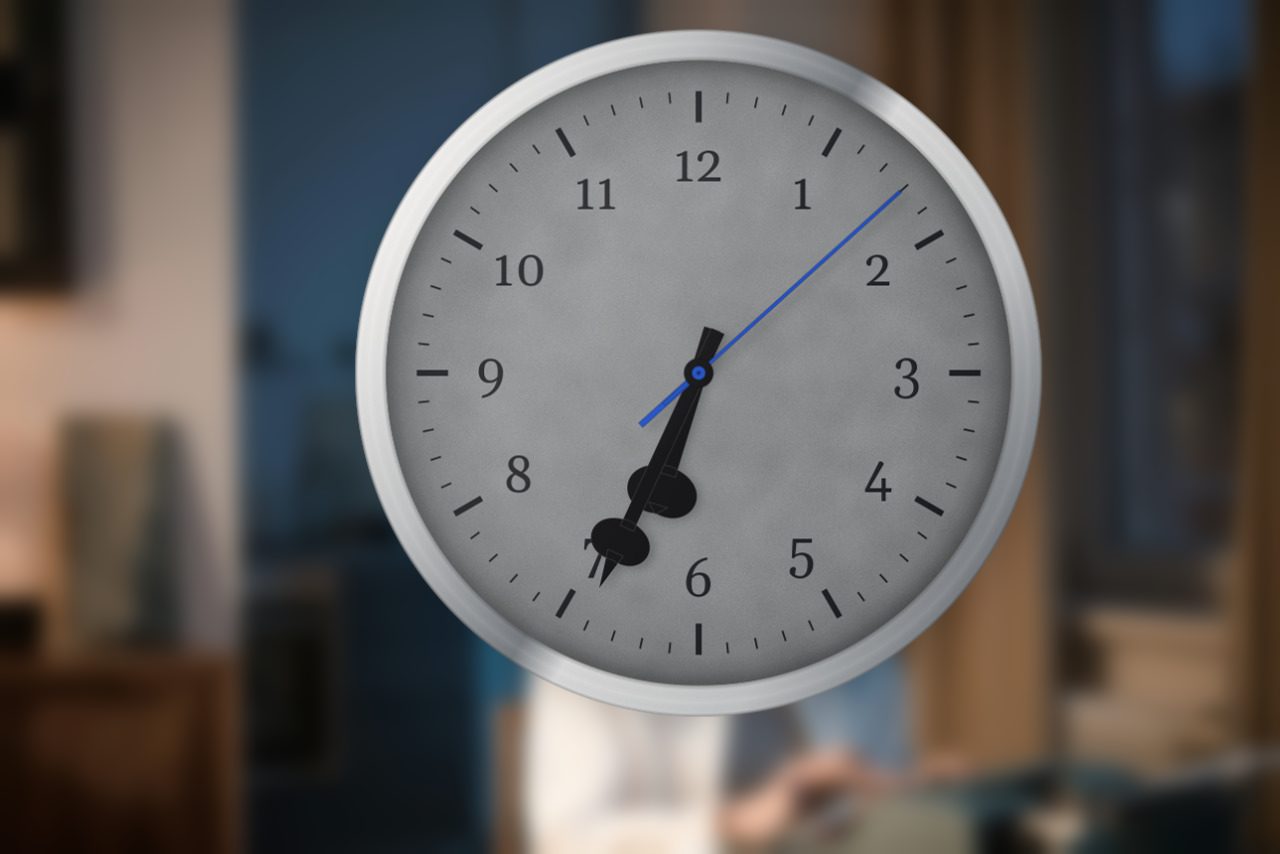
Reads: 6 h 34 min 08 s
